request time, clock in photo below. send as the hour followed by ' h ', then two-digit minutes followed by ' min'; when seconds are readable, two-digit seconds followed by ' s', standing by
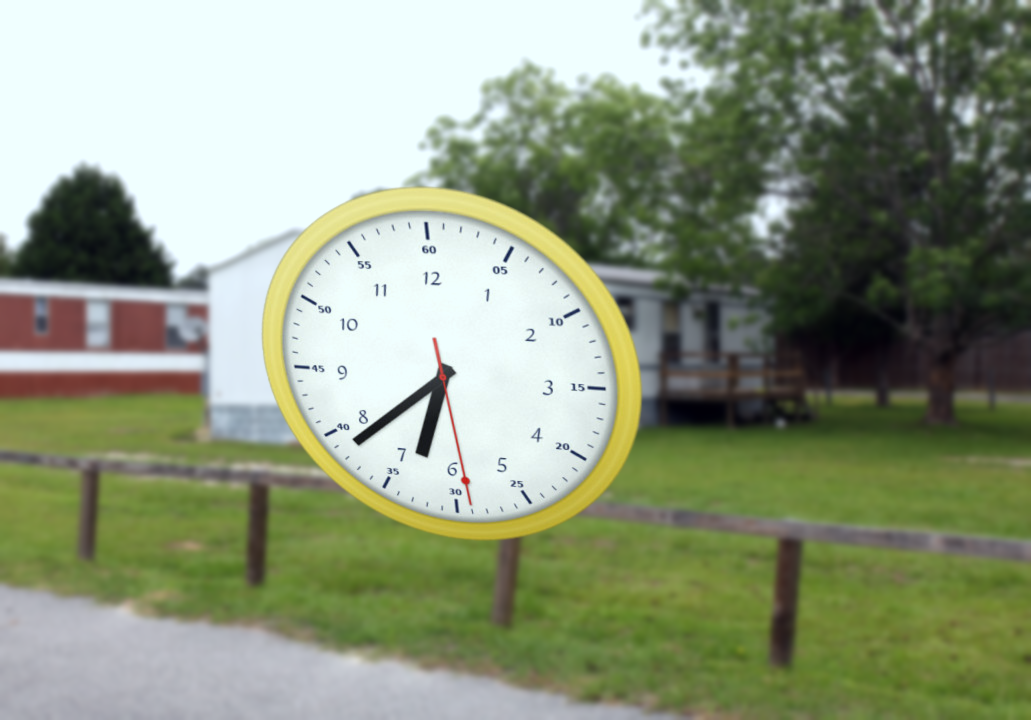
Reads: 6 h 38 min 29 s
